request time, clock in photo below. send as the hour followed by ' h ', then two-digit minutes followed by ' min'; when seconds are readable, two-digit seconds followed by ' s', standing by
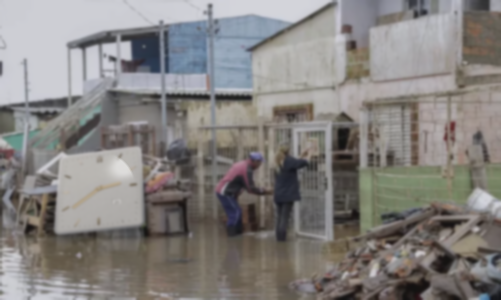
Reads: 2 h 39 min
